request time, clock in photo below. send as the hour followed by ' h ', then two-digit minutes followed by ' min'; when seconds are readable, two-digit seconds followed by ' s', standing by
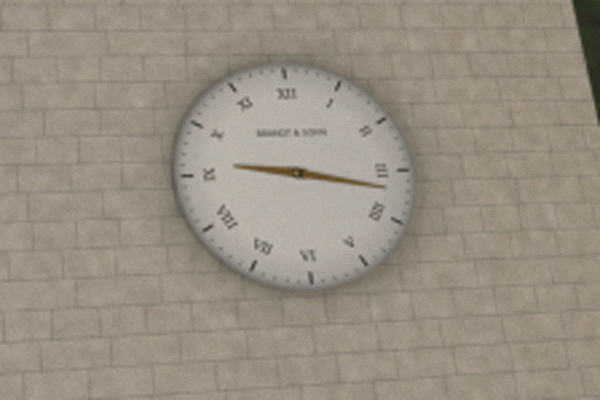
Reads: 9 h 17 min
